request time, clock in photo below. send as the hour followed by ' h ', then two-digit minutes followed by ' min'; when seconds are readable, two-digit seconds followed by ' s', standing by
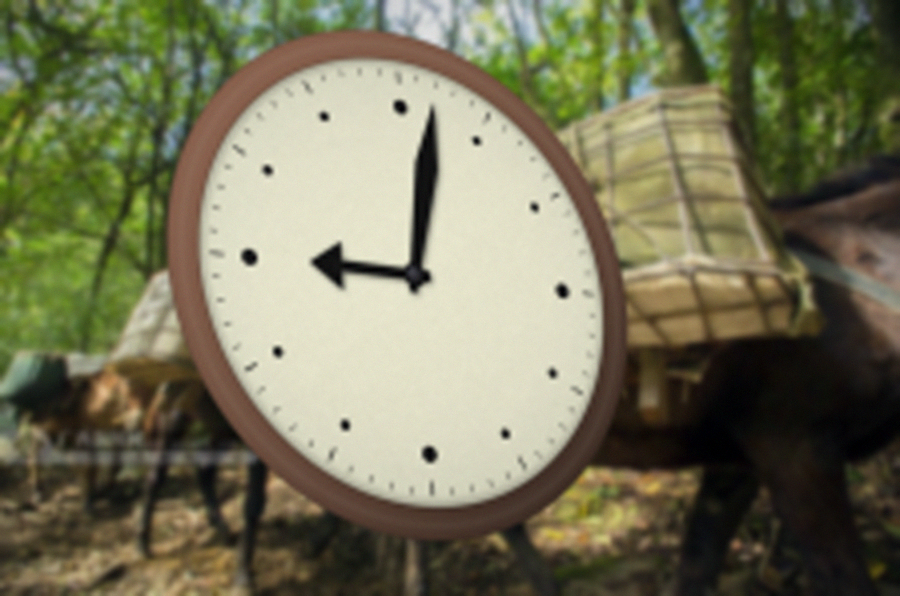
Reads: 9 h 02 min
